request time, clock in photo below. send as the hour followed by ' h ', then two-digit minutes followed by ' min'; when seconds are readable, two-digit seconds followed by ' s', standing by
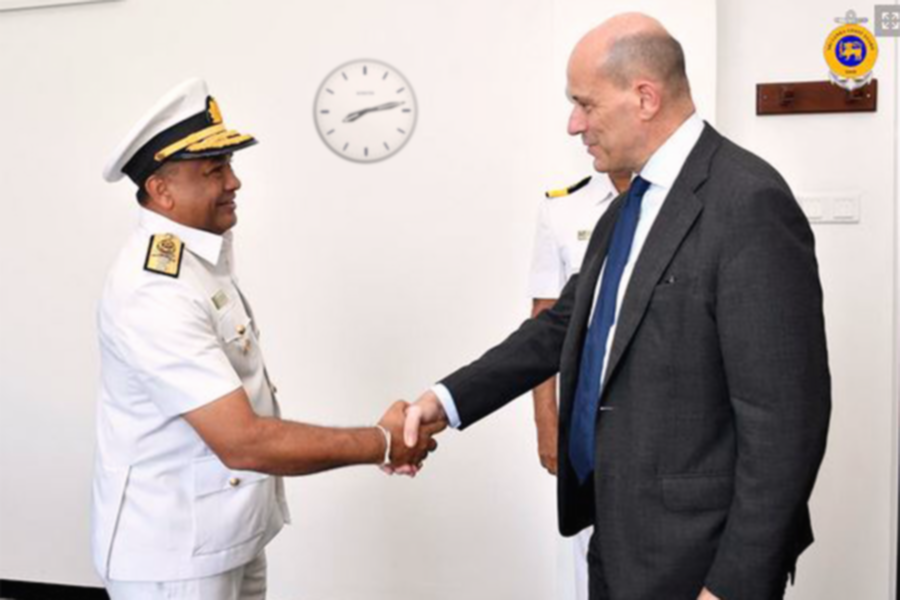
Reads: 8 h 13 min
